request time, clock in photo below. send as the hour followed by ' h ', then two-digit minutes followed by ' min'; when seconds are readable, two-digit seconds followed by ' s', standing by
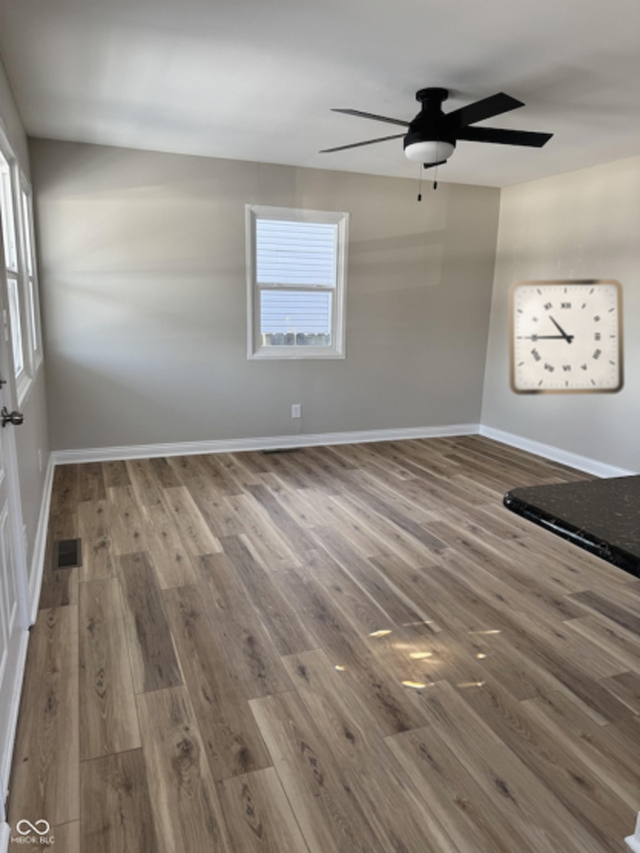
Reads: 10 h 45 min
